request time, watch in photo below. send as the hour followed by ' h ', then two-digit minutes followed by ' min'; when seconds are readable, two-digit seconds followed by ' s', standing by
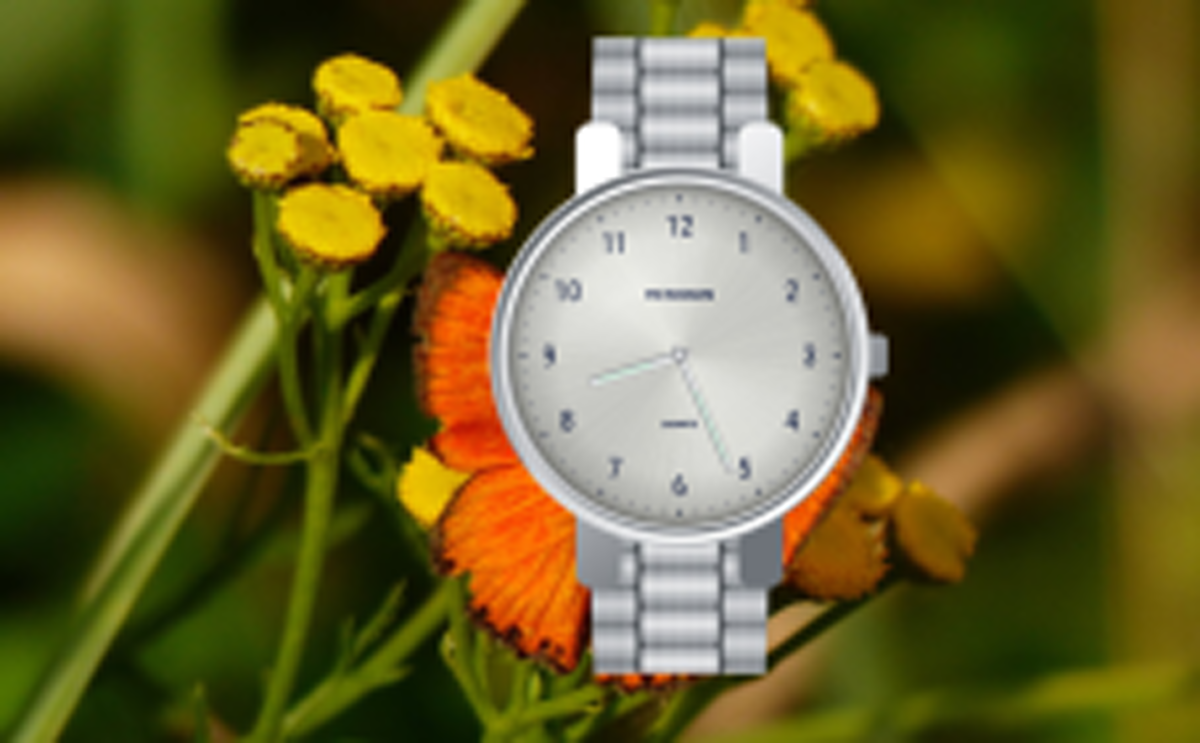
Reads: 8 h 26 min
